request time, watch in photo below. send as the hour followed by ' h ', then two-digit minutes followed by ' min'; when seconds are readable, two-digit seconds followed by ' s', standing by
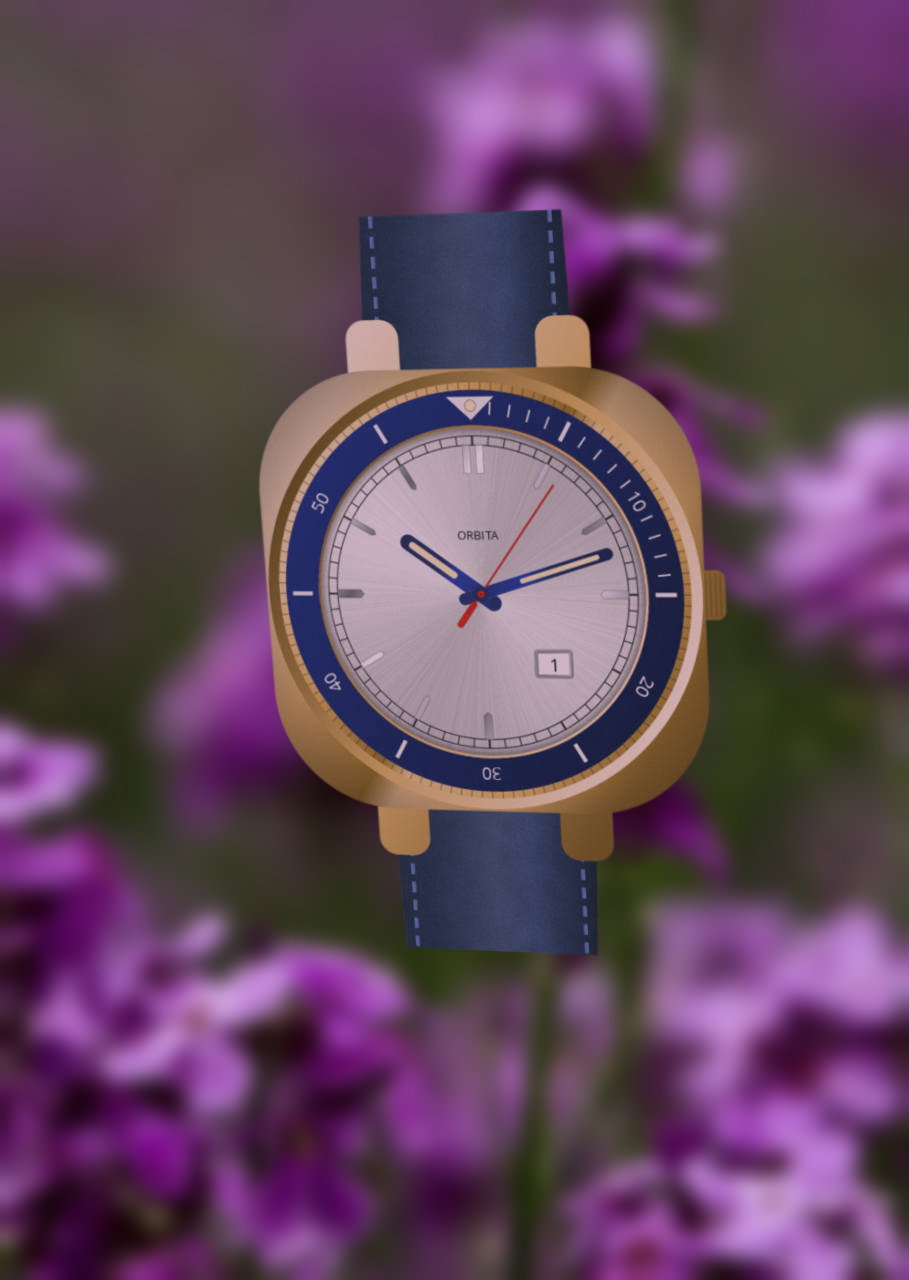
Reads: 10 h 12 min 06 s
